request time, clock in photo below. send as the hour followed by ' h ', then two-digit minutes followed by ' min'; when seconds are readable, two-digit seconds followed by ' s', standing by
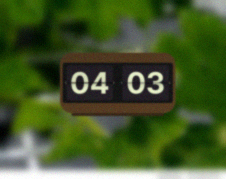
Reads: 4 h 03 min
